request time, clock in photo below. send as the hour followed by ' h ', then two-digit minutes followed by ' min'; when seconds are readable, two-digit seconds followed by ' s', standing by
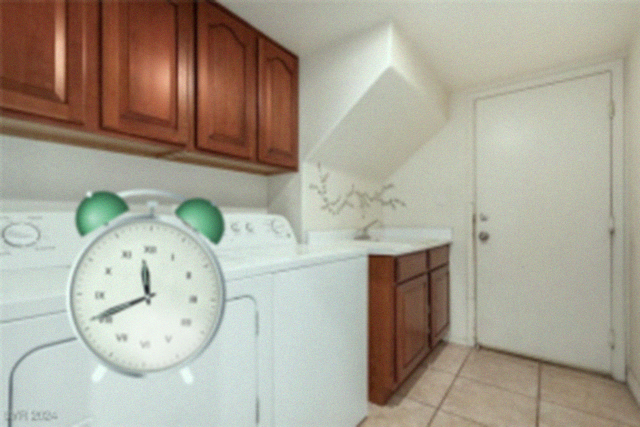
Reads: 11 h 41 min
